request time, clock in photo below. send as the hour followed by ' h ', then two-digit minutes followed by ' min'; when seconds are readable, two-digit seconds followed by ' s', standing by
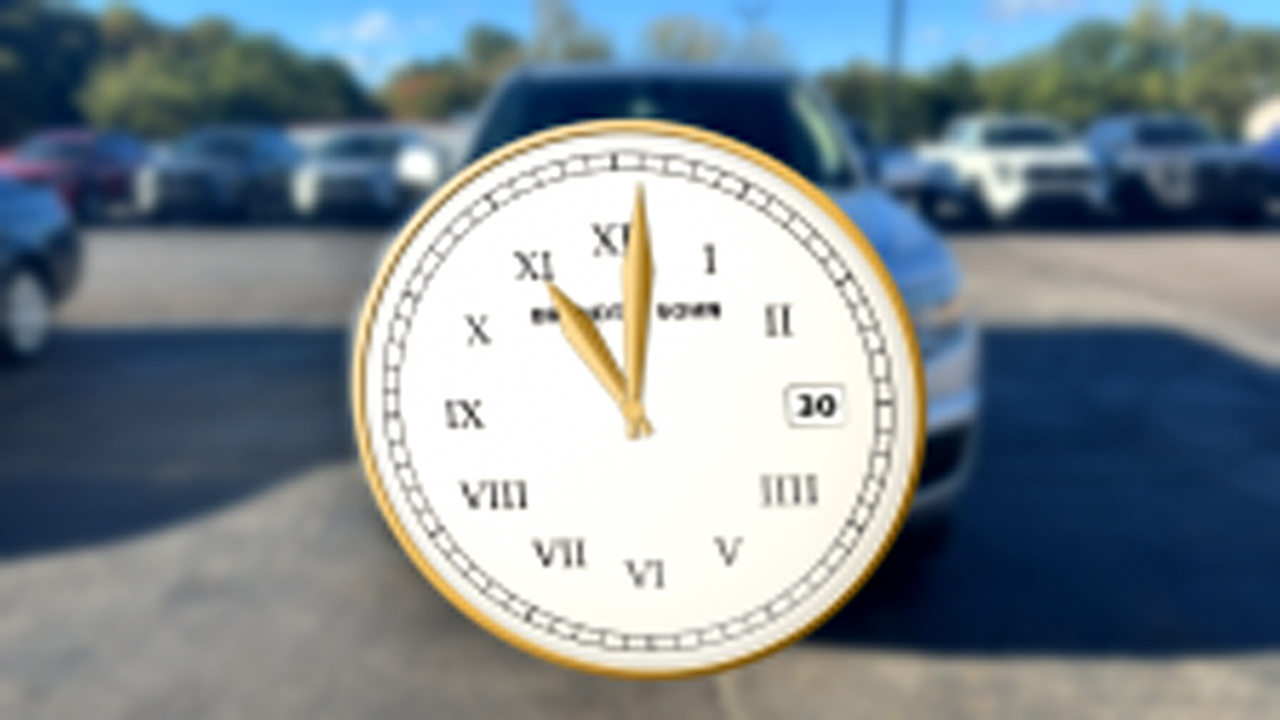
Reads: 11 h 01 min
